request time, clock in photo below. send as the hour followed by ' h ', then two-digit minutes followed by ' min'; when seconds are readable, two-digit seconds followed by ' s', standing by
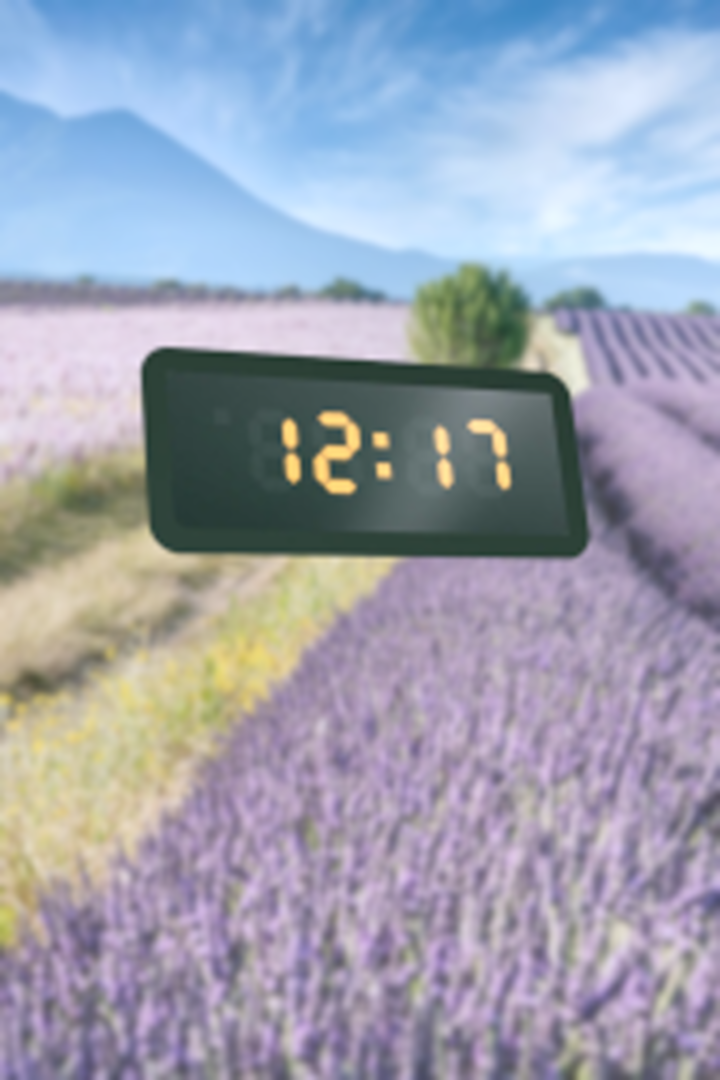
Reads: 12 h 17 min
